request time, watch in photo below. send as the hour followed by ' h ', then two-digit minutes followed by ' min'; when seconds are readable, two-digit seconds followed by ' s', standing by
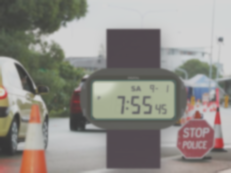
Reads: 7 h 55 min
